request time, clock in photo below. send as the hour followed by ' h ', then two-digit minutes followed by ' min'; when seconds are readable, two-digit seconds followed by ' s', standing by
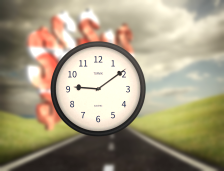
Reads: 9 h 09 min
